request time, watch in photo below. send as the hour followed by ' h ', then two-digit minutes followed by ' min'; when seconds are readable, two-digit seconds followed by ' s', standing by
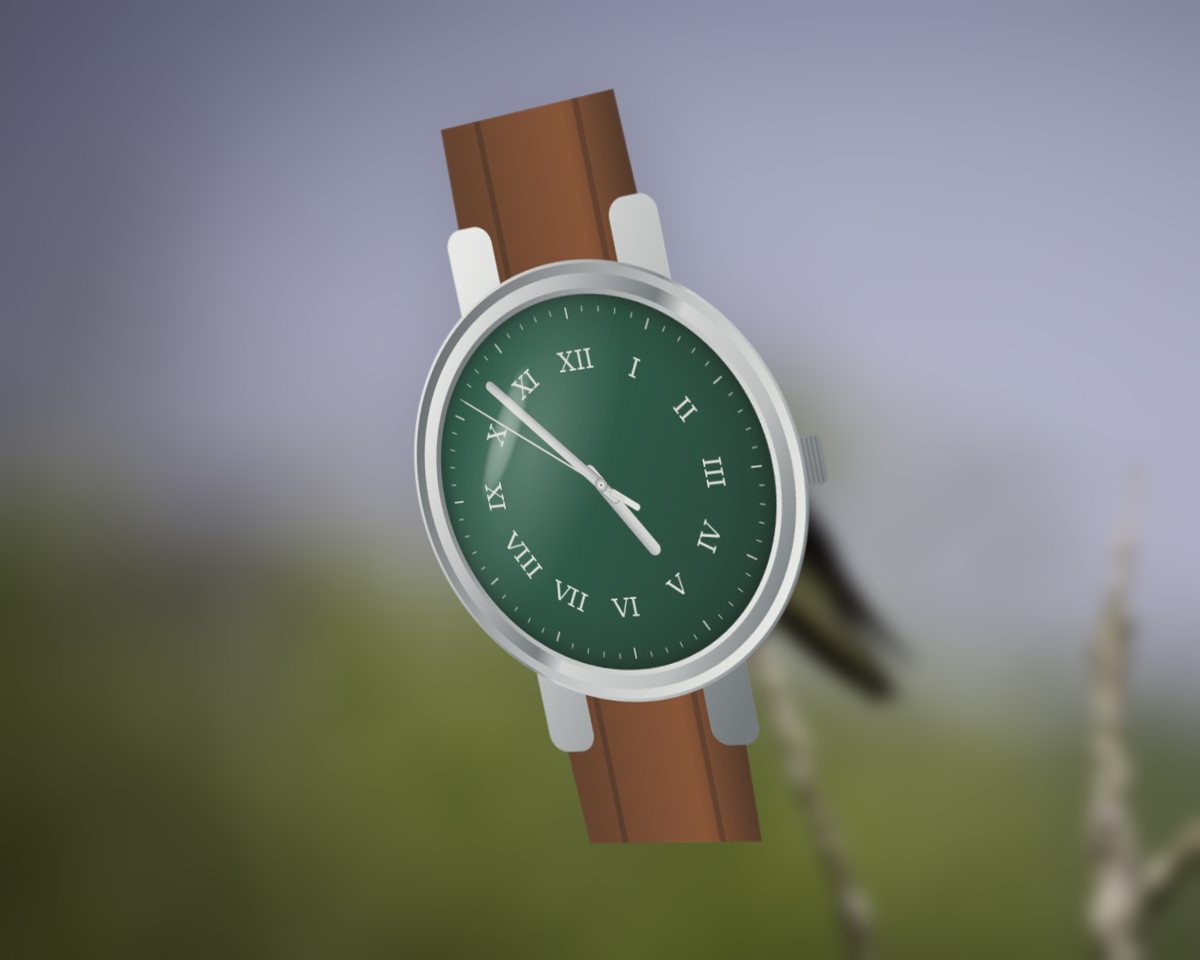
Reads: 4 h 52 min 51 s
